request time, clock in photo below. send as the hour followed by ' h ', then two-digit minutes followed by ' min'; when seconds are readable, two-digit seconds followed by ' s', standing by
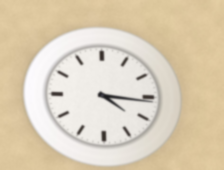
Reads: 4 h 16 min
